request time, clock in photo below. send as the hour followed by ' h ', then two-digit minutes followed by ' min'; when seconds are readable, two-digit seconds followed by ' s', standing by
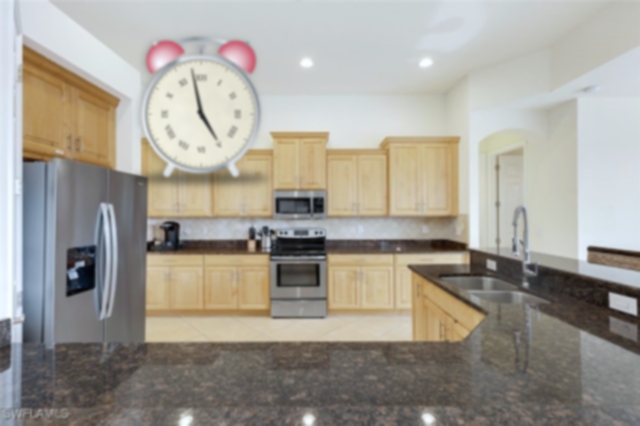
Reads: 4 h 58 min
